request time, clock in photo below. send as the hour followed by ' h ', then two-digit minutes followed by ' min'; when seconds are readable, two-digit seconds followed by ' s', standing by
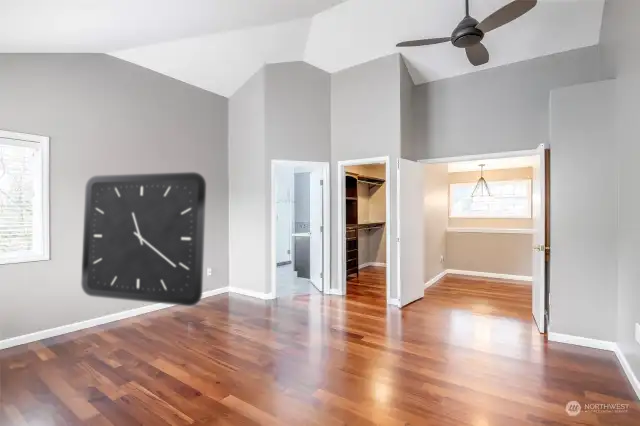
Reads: 11 h 21 min
